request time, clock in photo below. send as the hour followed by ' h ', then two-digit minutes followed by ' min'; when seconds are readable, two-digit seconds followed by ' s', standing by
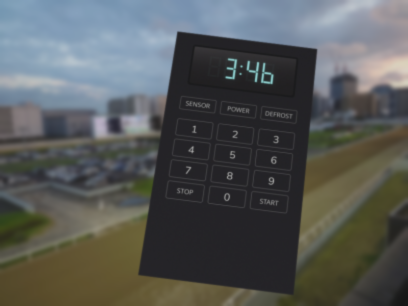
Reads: 3 h 46 min
